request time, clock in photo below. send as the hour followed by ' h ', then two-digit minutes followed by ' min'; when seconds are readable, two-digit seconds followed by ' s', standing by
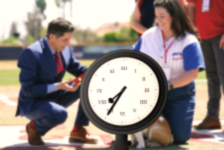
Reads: 7 h 35 min
